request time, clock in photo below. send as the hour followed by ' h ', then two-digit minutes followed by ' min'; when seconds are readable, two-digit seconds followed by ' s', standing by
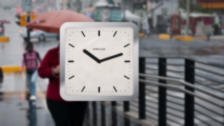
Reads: 10 h 12 min
